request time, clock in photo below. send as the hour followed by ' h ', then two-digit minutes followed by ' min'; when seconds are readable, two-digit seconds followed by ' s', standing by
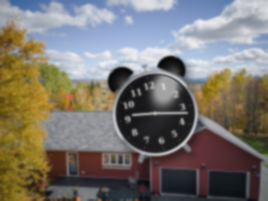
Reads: 9 h 17 min
